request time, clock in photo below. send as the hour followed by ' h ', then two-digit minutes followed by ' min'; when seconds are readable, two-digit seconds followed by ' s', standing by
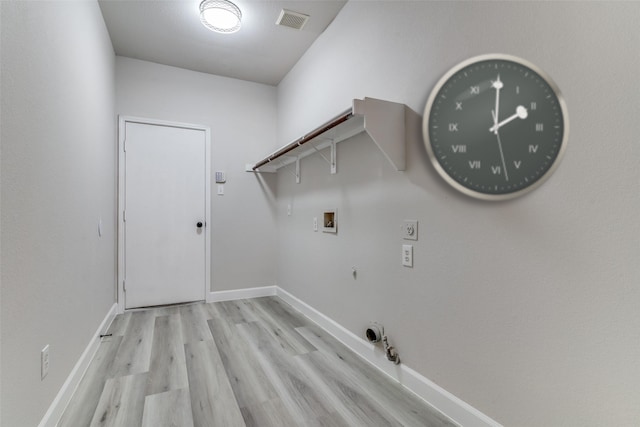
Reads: 2 h 00 min 28 s
